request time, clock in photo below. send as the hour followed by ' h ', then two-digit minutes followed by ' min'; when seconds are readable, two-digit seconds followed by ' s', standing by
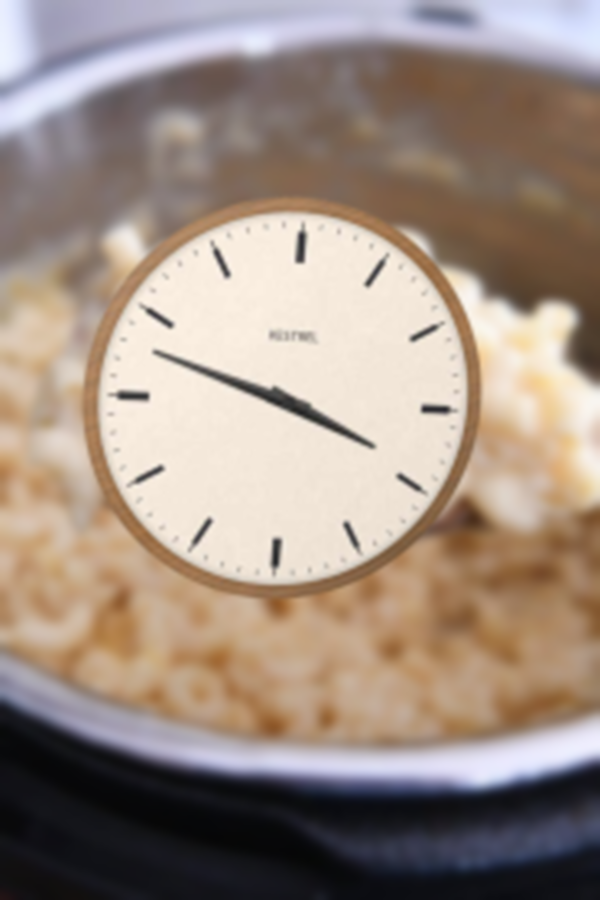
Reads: 3 h 48 min
